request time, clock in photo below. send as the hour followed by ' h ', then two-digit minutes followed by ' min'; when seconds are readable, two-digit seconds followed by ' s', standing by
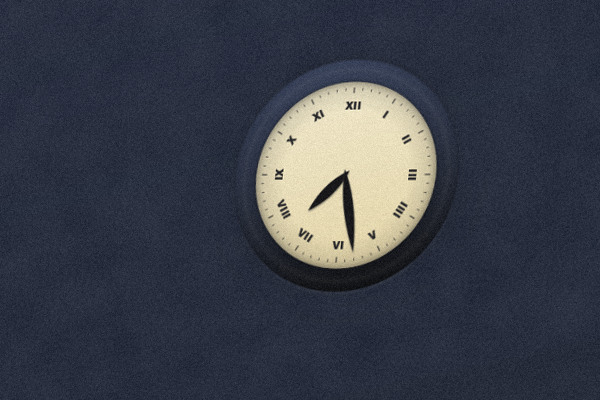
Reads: 7 h 28 min
